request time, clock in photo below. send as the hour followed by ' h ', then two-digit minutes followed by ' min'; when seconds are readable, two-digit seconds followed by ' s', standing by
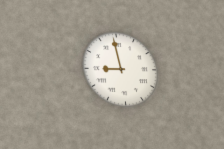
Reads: 8 h 59 min
